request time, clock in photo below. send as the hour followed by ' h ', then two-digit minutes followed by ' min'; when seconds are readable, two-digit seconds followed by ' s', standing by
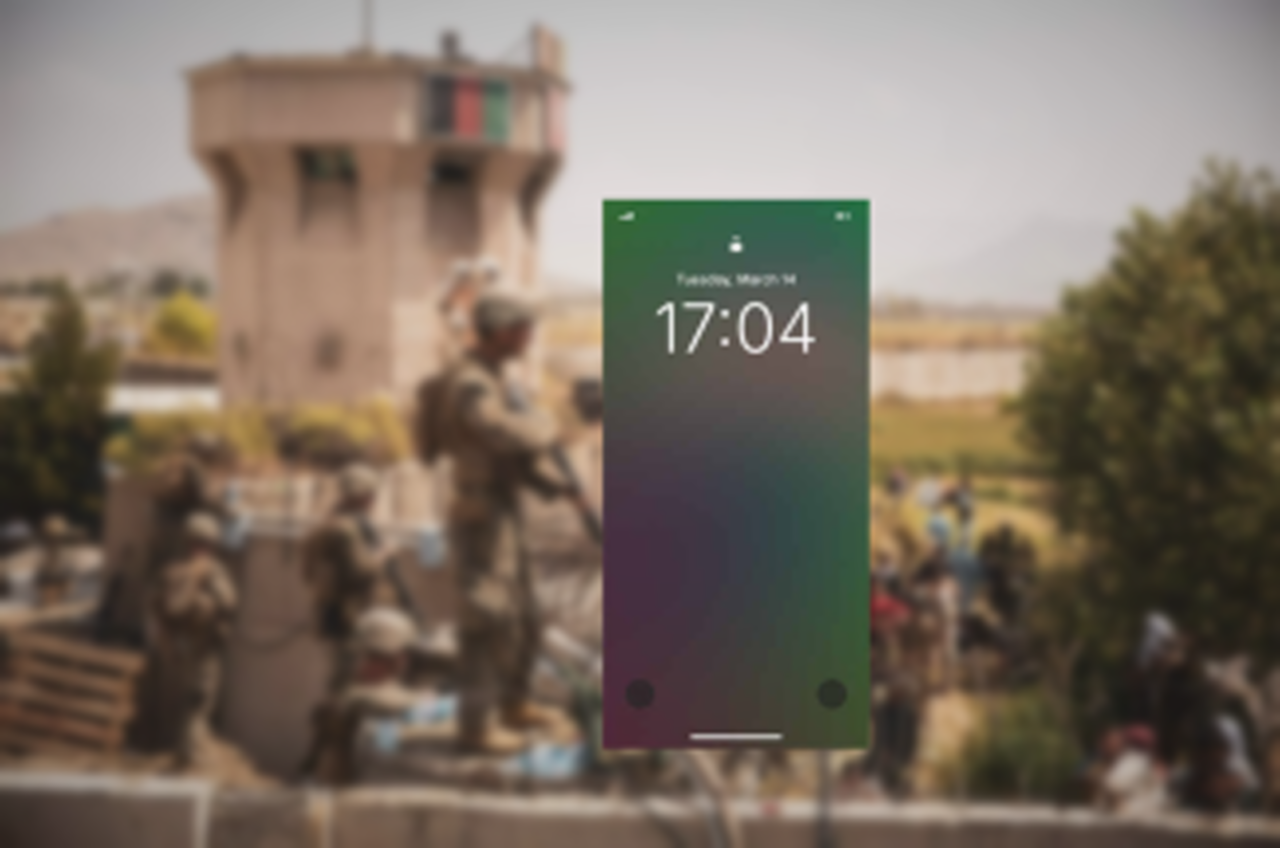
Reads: 17 h 04 min
